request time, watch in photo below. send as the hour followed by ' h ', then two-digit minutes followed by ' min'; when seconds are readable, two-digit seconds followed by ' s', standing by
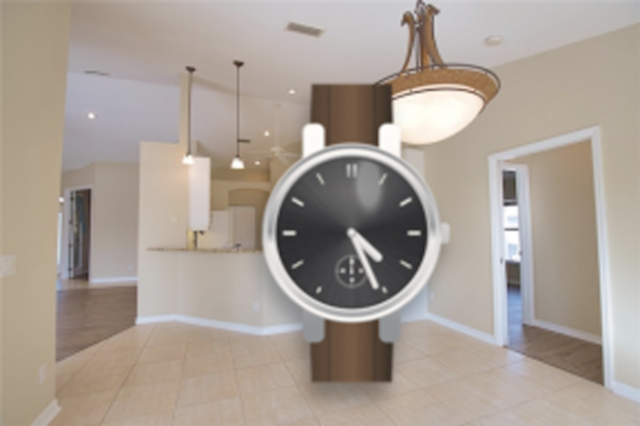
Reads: 4 h 26 min
